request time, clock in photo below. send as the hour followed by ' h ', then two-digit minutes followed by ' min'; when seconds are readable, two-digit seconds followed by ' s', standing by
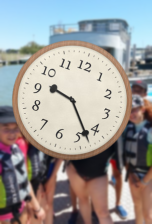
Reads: 9 h 23 min
